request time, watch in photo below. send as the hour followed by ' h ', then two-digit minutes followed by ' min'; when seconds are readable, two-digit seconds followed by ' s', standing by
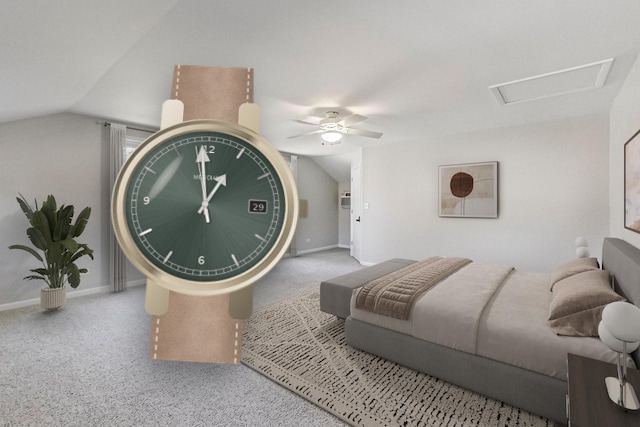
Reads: 12 h 58 min 58 s
